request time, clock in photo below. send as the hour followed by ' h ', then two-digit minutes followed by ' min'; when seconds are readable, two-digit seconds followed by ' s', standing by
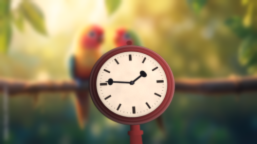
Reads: 1 h 46 min
